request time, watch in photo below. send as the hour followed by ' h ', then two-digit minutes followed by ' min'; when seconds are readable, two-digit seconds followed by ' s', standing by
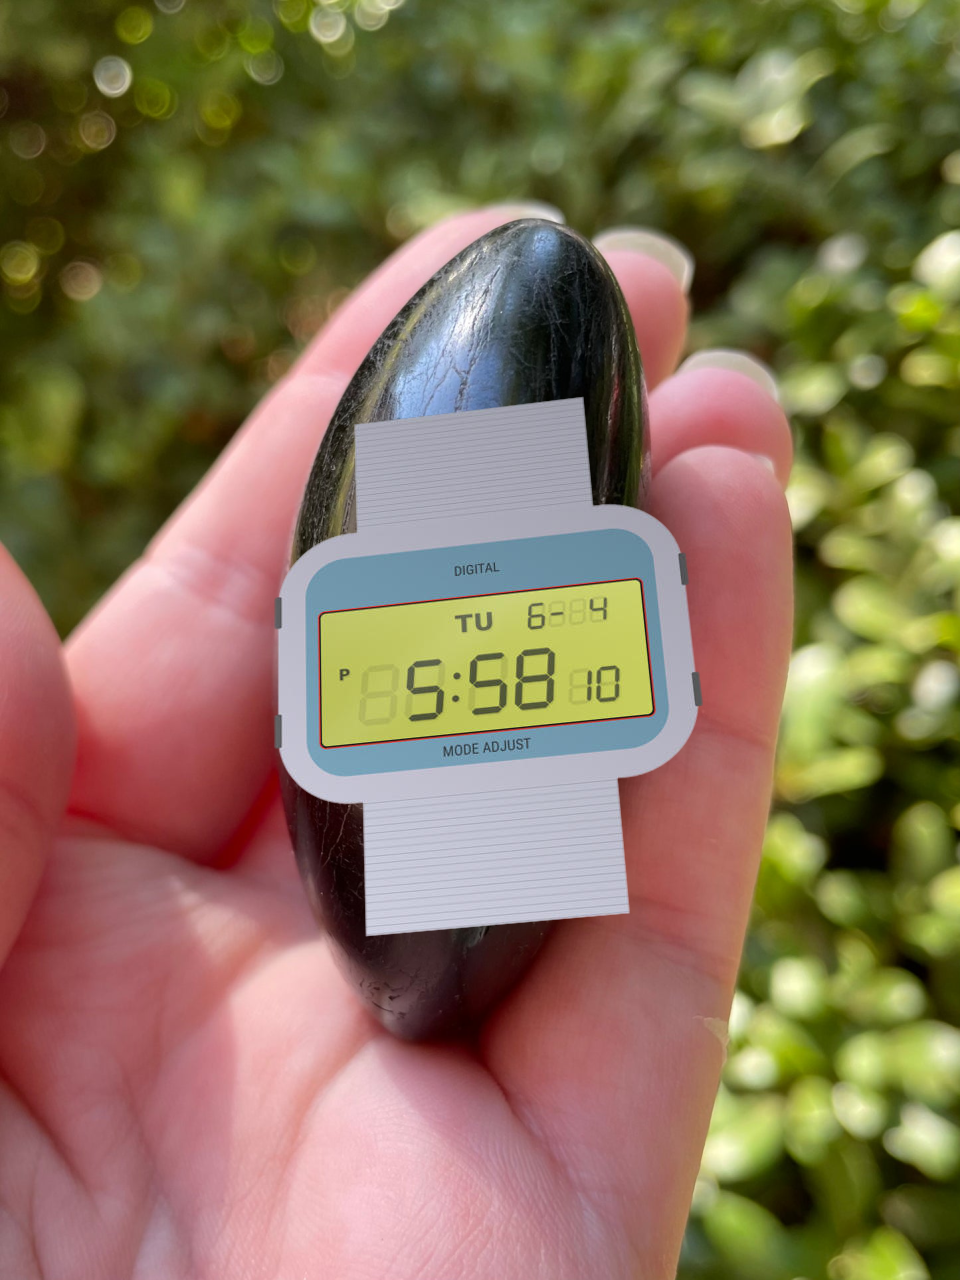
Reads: 5 h 58 min 10 s
